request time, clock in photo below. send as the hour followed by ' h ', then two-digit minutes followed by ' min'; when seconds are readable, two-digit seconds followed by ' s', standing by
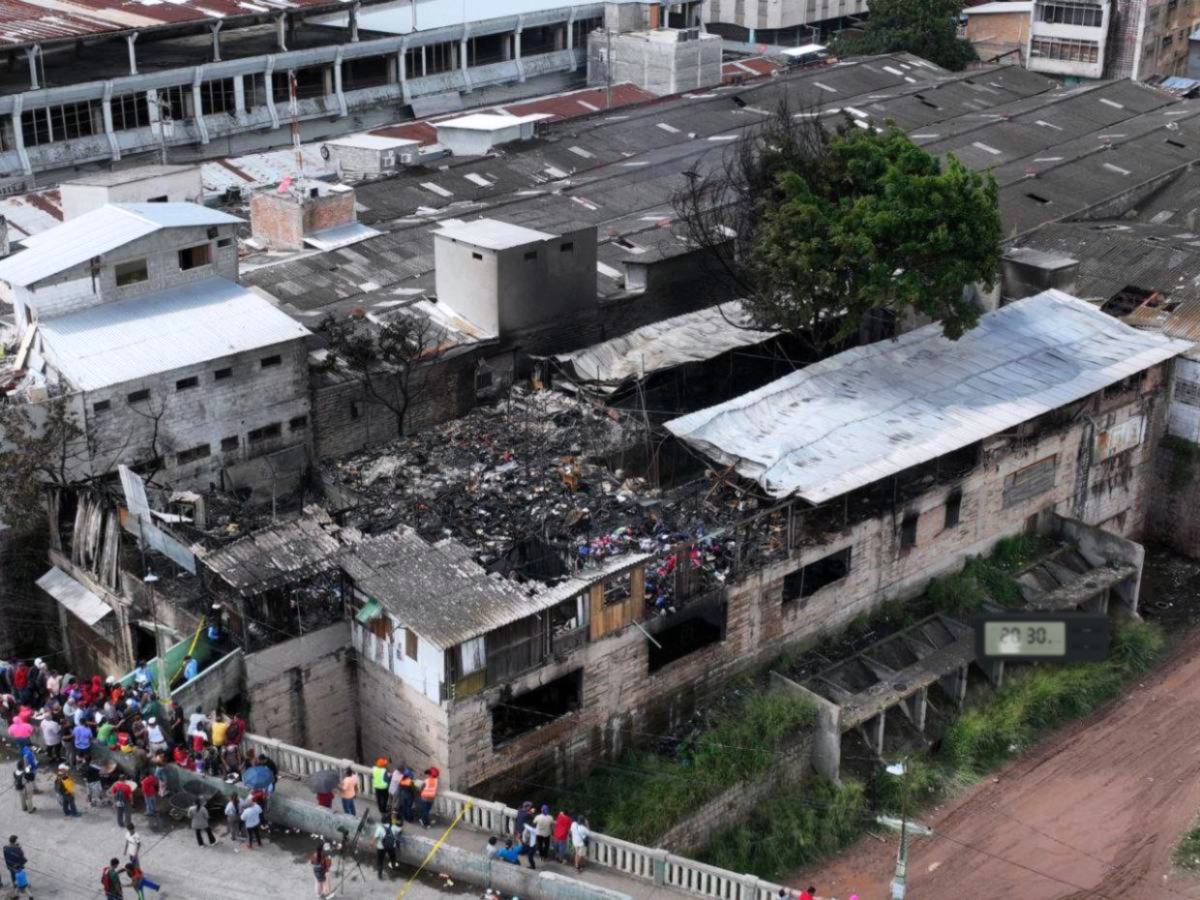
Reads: 20 h 30 min
